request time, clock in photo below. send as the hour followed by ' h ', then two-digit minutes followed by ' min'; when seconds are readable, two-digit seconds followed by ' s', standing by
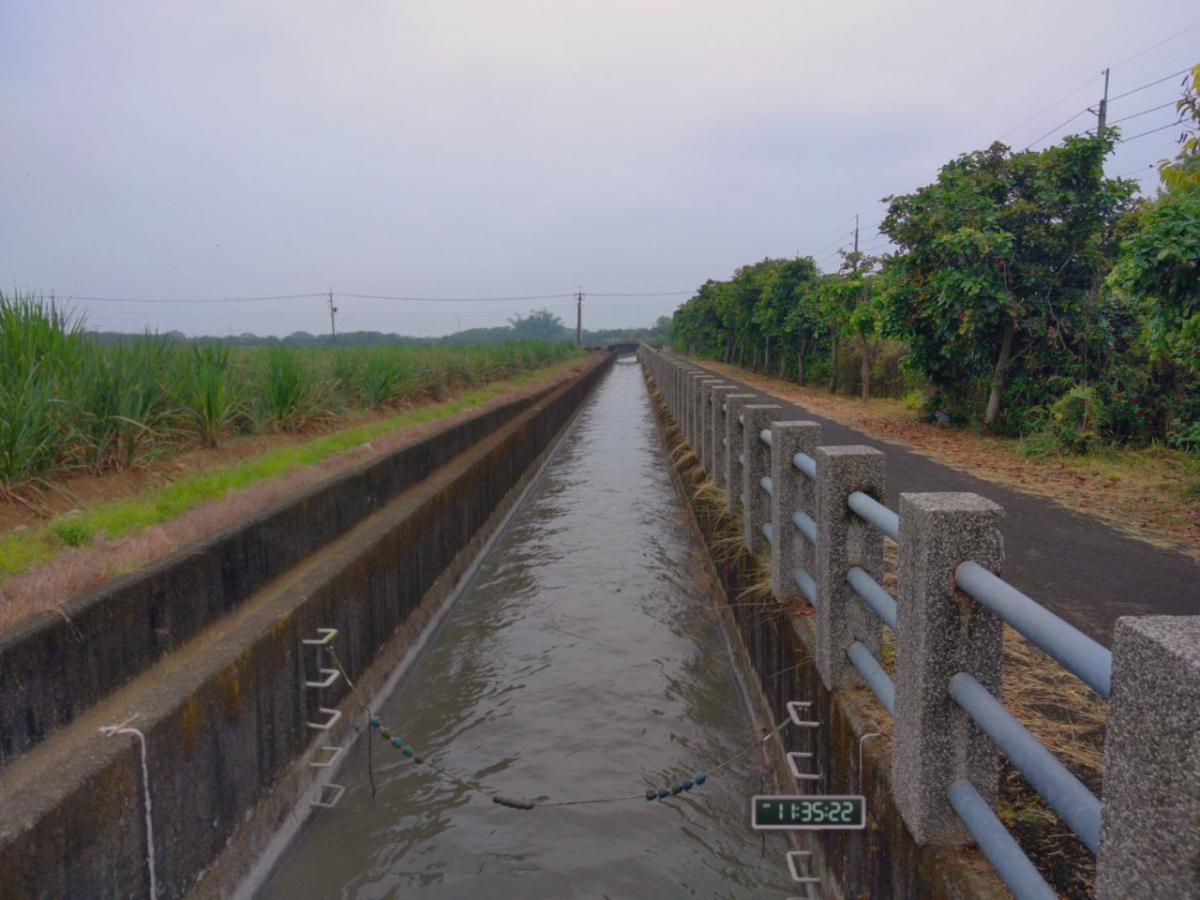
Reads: 11 h 35 min 22 s
